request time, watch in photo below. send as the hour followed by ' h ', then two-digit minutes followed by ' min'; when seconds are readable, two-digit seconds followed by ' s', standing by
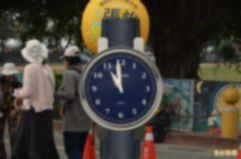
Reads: 10 h 59 min
